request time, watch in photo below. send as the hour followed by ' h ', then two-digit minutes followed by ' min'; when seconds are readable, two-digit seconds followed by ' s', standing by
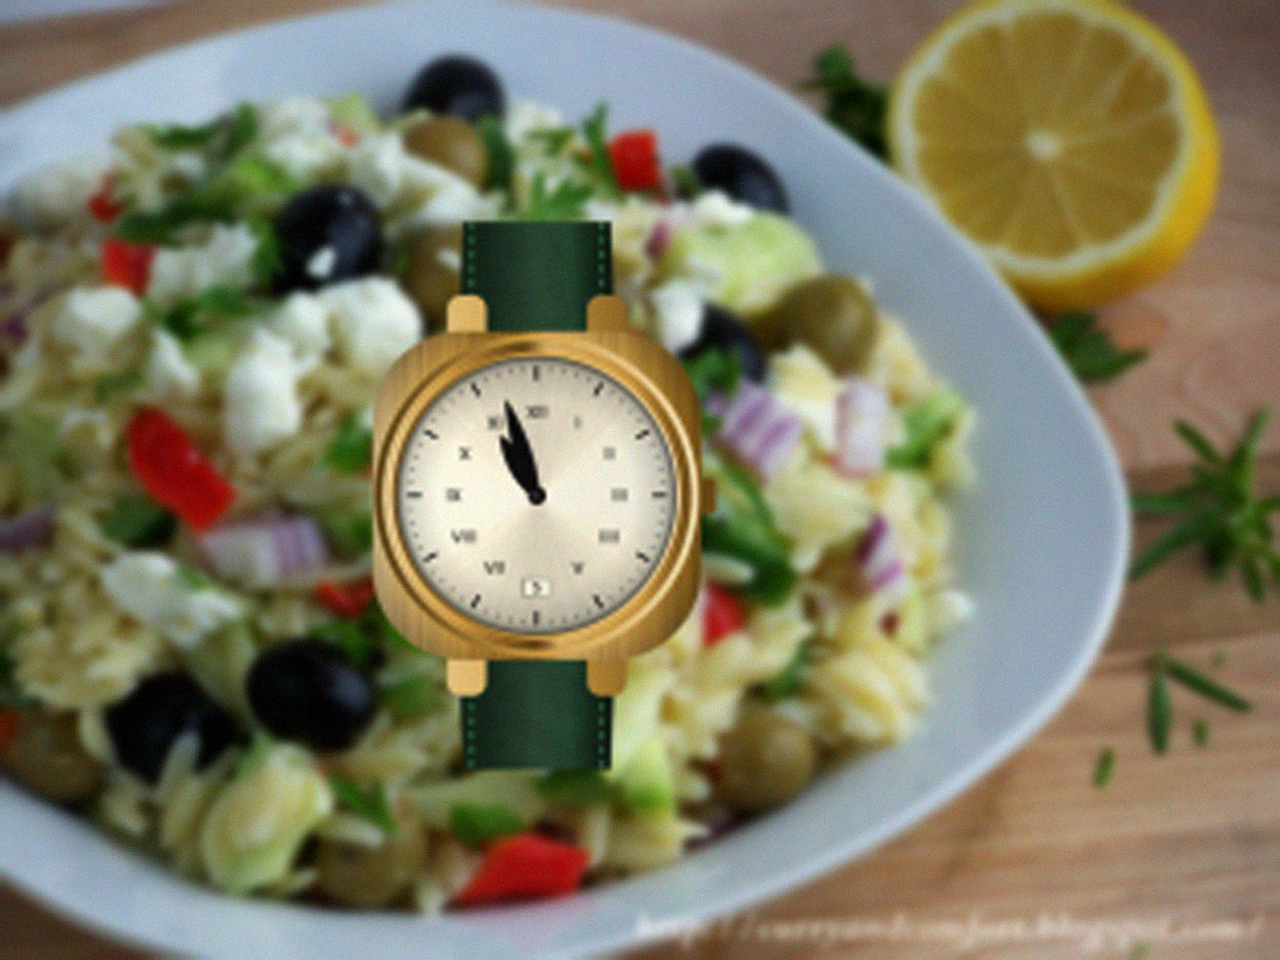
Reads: 10 h 57 min
